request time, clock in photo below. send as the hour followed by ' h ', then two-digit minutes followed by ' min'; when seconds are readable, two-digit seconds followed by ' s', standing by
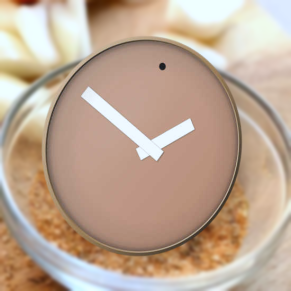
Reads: 1 h 50 min
